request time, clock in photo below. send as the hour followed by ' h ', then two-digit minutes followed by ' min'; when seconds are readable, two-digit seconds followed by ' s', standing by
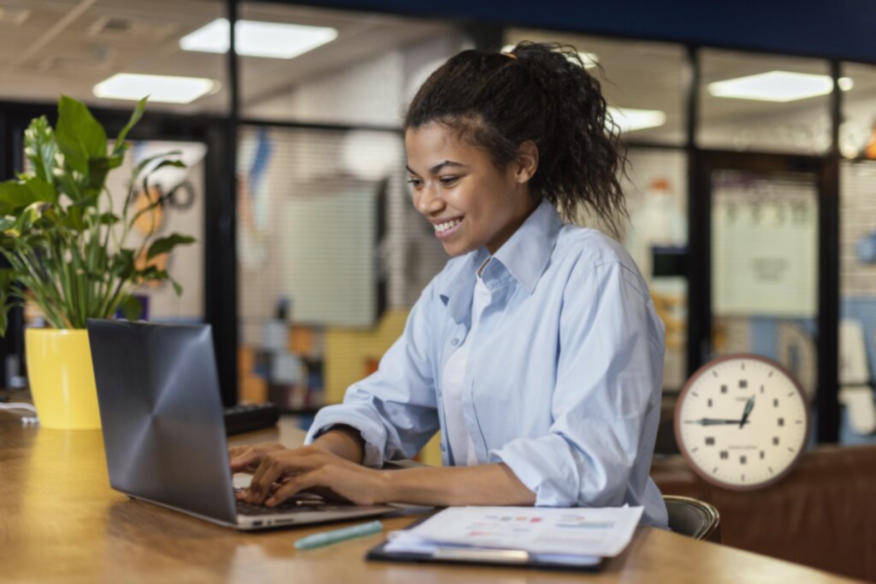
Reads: 12 h 45 min
